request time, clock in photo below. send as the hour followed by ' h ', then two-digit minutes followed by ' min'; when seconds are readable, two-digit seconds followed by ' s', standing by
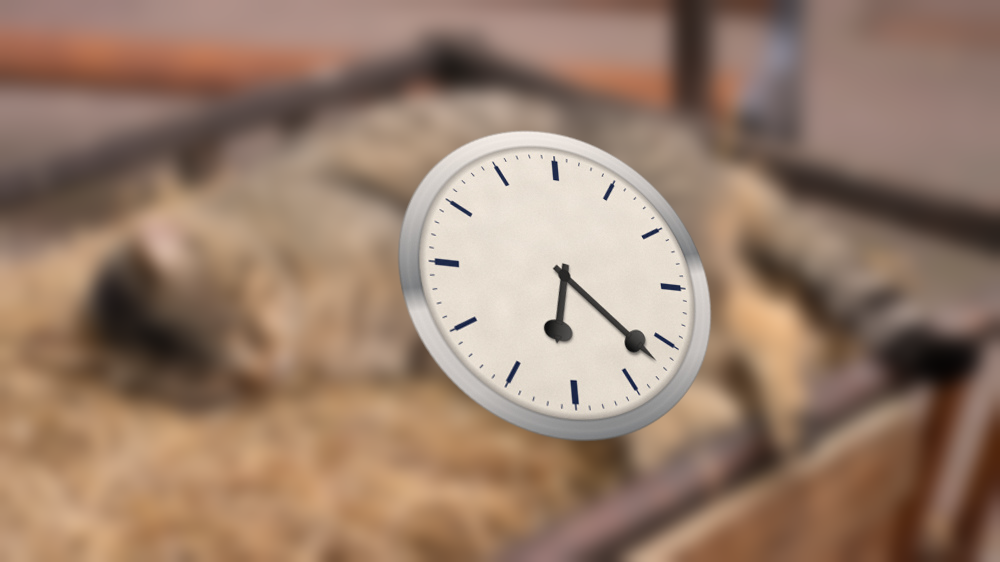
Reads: 6 h 22 min
